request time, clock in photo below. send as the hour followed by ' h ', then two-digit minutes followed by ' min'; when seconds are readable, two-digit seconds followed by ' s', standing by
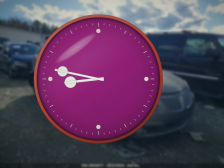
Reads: 8 h 47 min
